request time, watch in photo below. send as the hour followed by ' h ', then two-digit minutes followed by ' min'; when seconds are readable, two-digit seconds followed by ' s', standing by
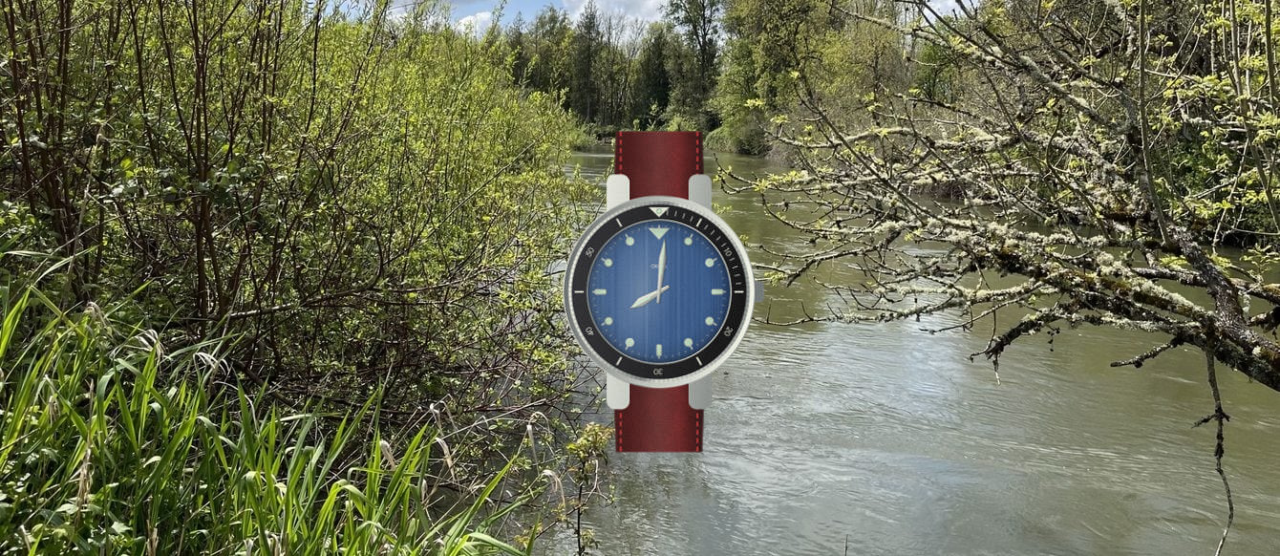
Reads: 8 h 01 min
